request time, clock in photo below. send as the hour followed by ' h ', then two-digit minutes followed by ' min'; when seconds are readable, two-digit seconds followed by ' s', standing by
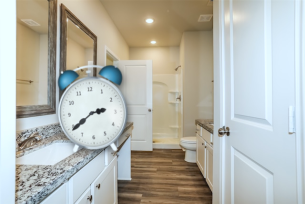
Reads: 2 h 39 min
